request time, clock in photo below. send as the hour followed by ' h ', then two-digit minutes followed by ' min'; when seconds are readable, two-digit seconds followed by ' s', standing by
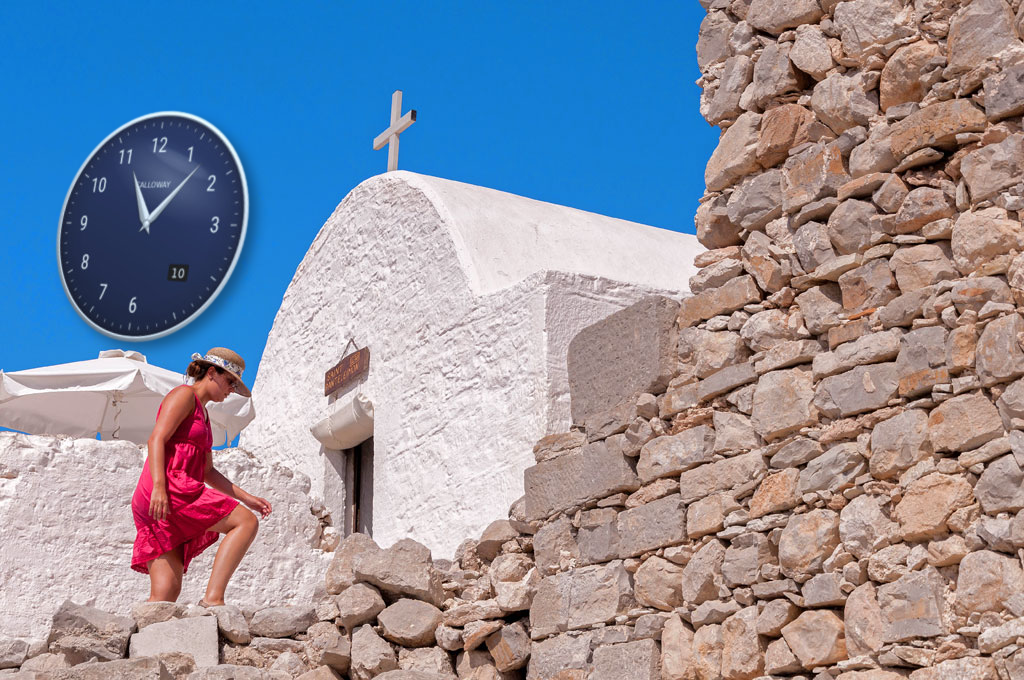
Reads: 11 h 07 min
